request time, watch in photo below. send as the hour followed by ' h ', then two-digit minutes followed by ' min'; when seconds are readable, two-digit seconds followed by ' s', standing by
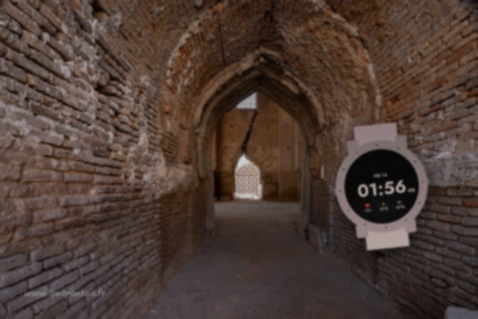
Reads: 1 h 56 min
